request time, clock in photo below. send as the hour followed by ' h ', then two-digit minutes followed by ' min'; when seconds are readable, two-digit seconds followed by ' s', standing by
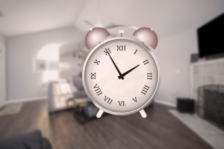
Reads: 1 h 55 min
